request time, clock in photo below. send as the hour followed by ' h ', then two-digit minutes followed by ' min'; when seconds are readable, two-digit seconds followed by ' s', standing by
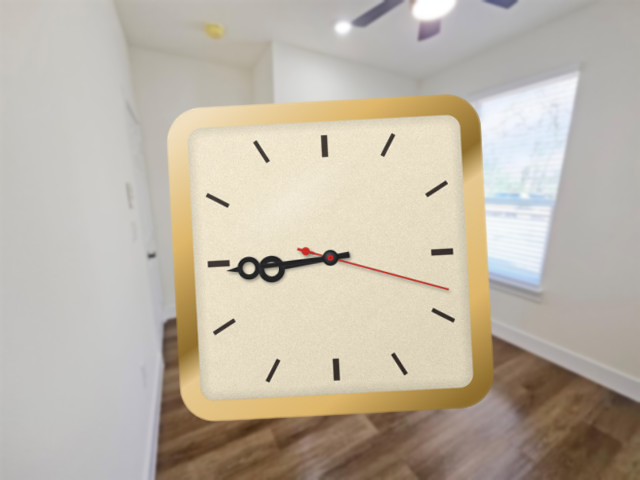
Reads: 8 h 44 min 18 s
